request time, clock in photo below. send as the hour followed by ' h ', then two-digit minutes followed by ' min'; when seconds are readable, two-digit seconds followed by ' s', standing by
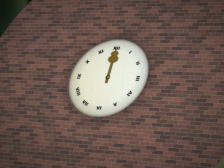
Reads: 12 h 00 min
